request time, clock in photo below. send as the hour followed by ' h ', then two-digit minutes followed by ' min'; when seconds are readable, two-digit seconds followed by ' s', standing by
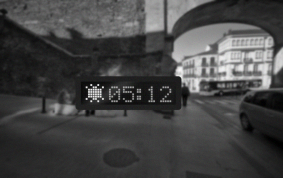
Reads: 5 h 12 min
